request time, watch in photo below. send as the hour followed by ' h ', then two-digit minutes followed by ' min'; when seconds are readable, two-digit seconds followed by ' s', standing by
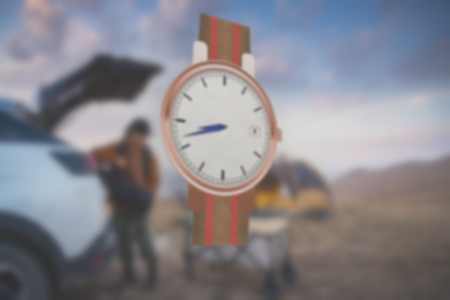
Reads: 8 h 42 min
